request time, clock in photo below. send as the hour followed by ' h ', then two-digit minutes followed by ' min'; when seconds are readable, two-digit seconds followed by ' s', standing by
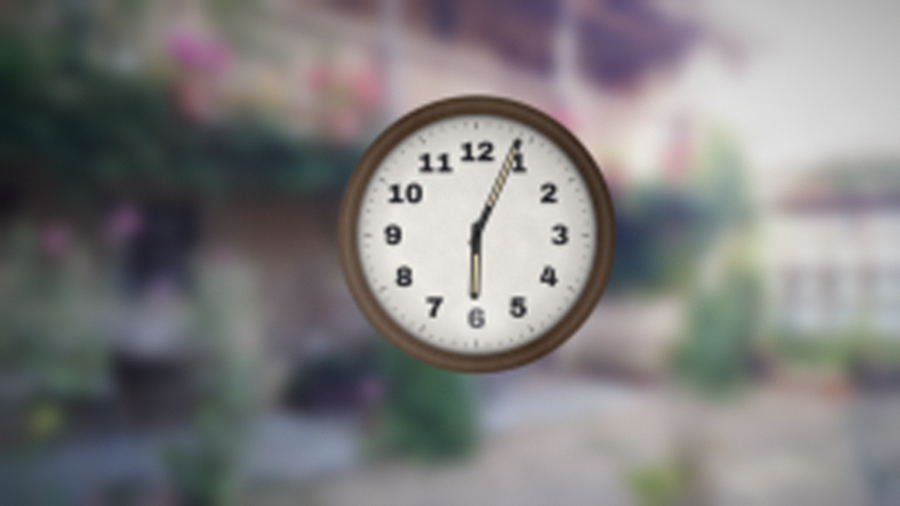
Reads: 6 h 04 min
